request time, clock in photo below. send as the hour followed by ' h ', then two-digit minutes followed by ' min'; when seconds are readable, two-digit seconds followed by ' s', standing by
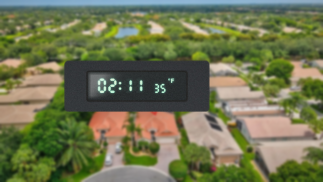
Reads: 2 h 11 min
